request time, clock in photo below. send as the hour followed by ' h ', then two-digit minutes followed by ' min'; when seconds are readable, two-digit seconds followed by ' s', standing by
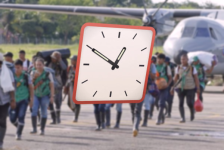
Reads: 12 h 50 min
